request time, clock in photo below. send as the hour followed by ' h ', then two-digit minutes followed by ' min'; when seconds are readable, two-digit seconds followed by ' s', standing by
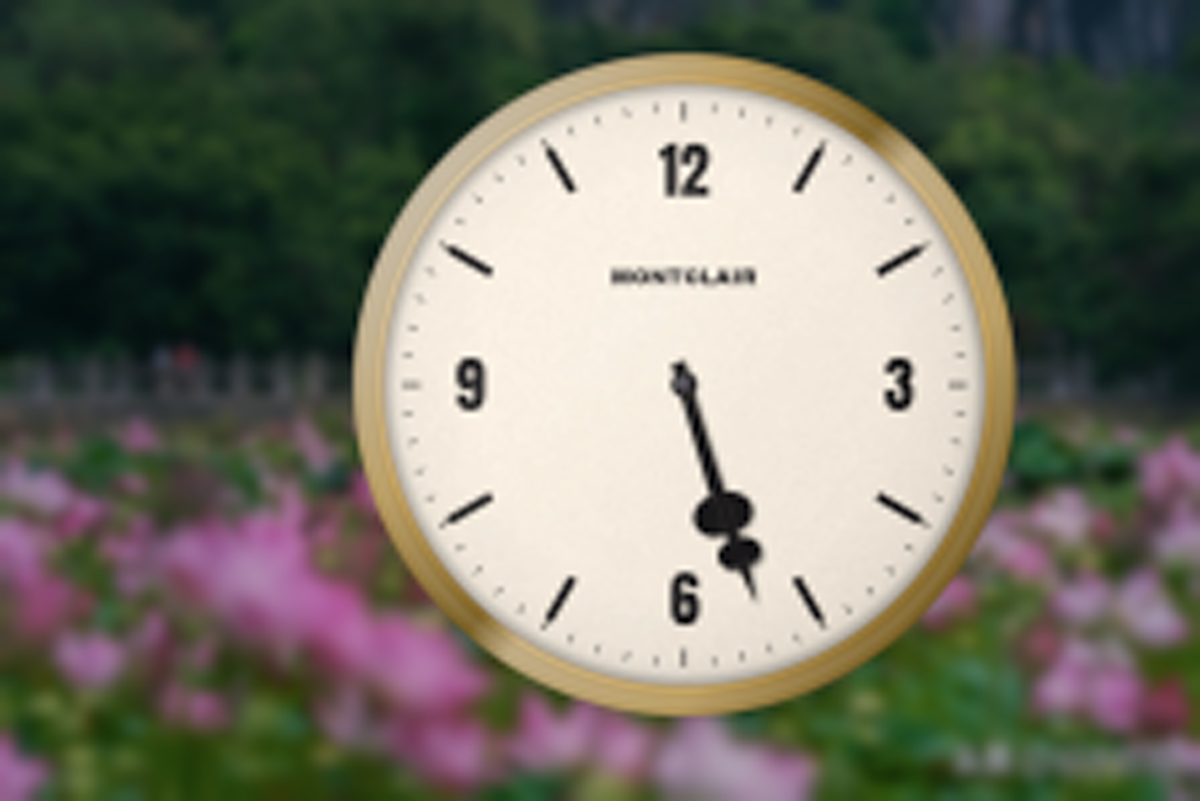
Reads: 5 h 27 min
